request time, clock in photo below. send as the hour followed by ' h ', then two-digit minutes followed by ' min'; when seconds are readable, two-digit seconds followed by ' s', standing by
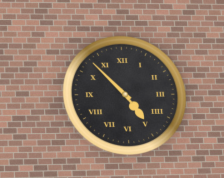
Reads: 4 h 53 min
